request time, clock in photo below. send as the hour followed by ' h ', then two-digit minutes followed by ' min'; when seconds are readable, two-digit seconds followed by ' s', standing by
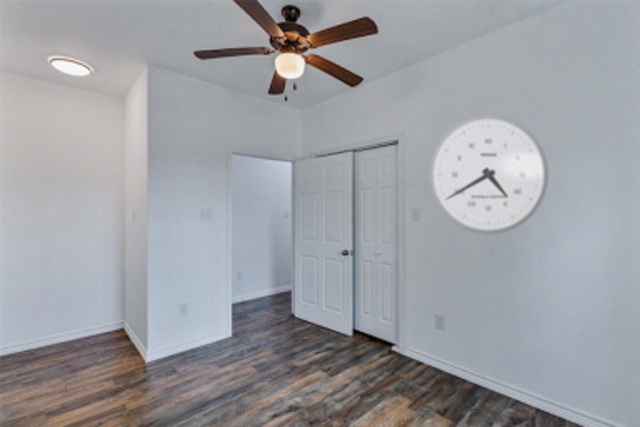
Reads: 4 h 40 min
